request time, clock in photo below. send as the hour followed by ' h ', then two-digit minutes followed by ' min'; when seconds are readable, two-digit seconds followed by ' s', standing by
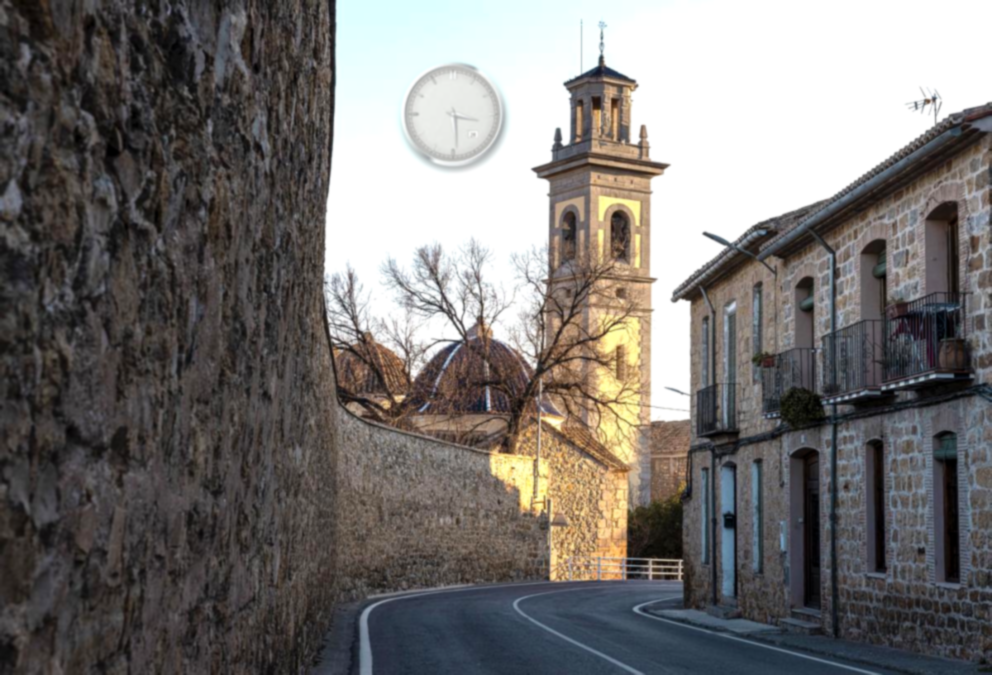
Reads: 3 h 29 min
